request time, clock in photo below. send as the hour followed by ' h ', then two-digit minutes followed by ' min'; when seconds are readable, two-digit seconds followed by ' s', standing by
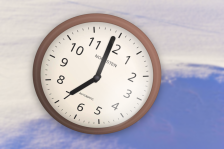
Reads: 6 h 59 min
